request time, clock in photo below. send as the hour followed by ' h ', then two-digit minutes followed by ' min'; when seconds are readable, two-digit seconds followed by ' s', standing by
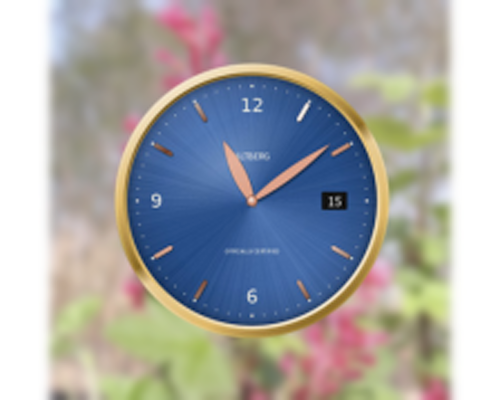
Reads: 11 h 09 min
